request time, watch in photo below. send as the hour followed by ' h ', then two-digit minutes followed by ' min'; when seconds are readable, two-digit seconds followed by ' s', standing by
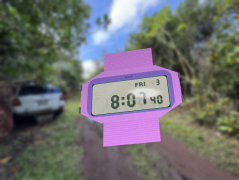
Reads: 8 h 07 min 40 s
